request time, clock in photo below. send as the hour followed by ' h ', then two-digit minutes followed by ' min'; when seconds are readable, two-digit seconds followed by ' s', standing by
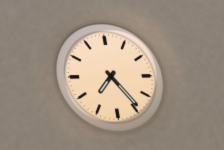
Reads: 7 h 24 min
